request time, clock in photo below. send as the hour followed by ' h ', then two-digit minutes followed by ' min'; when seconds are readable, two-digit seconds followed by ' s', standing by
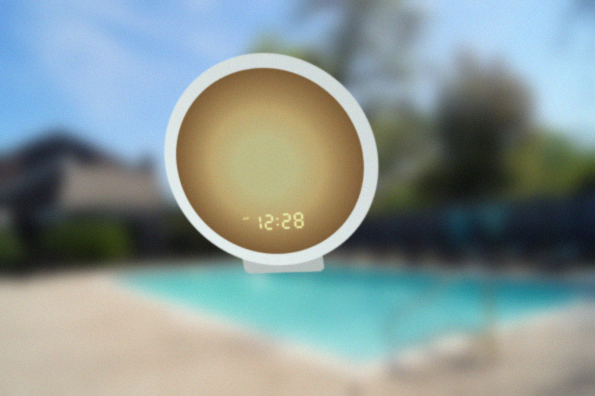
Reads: 12 h 28 min
